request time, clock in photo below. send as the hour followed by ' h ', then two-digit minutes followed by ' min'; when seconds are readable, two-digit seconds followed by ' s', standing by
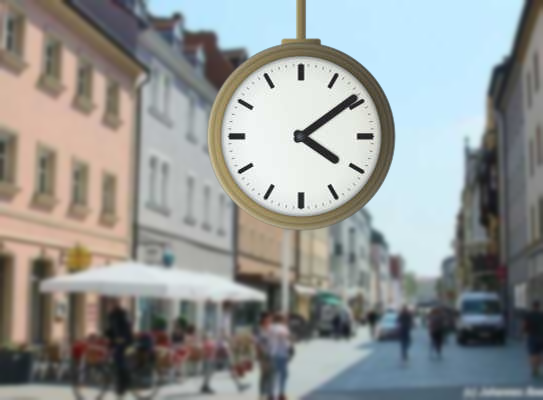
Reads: 4 h 09 min
